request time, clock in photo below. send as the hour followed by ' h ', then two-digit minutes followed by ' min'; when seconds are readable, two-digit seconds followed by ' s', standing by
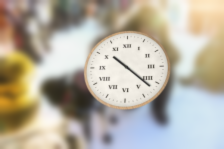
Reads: 10 h 22 min
